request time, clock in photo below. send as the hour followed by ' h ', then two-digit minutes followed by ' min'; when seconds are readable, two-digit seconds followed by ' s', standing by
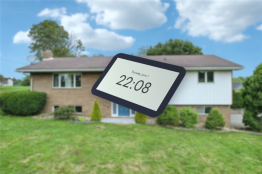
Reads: 22 h 08 min
